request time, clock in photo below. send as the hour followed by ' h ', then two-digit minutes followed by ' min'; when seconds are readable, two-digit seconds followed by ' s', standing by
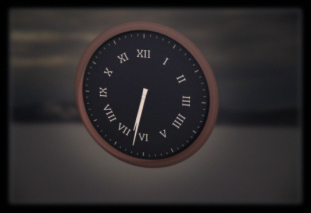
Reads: 6 h 32 min
